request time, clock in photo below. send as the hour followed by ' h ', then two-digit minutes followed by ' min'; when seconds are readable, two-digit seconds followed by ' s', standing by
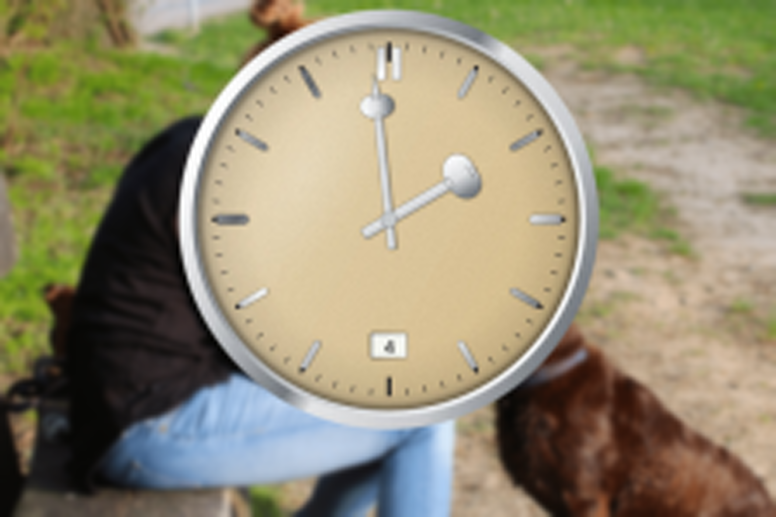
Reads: 1 h 59 min
